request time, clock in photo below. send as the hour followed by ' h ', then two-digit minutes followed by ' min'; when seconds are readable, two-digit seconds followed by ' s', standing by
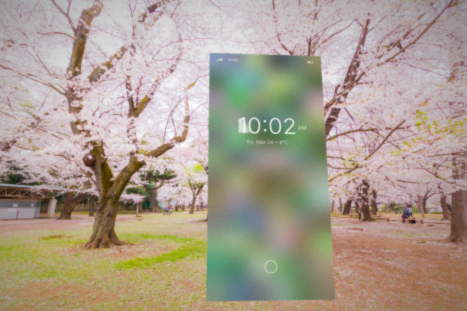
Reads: 10 h 02 min
